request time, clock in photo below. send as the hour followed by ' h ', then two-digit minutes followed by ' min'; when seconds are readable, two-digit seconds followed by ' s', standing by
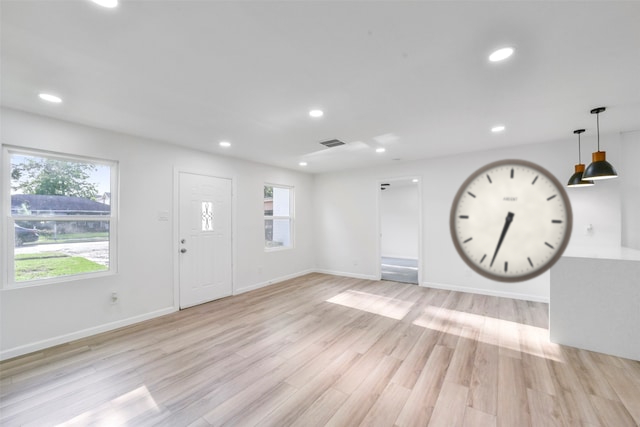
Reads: 6 h 33 min
